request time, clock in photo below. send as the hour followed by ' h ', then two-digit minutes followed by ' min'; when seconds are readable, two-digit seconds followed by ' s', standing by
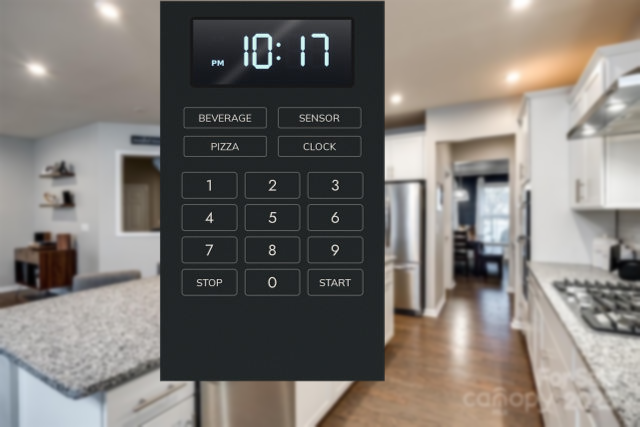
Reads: 10 h 17 min
